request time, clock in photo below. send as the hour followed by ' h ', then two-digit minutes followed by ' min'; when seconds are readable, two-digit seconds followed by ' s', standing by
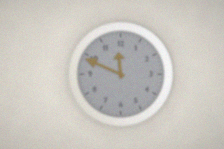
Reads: 11 h 49 min
